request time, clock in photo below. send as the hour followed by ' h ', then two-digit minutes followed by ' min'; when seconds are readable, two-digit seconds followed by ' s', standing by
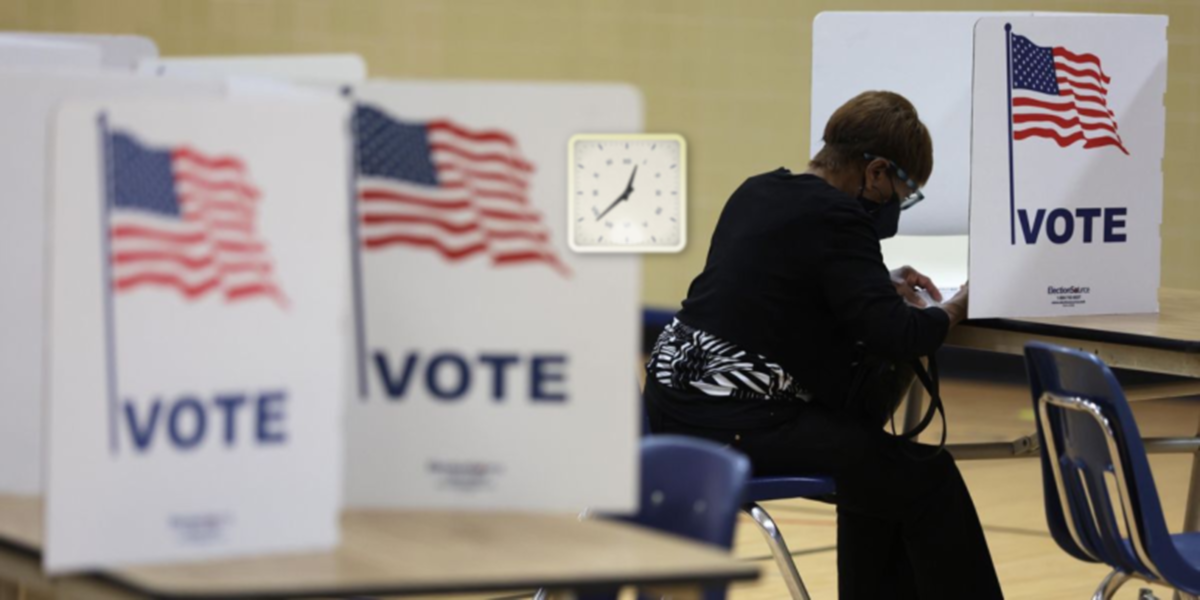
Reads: 12 h 38 min
